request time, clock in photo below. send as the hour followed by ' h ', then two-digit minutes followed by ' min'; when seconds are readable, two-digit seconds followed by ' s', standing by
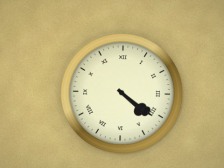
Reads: 4 h 21 min
